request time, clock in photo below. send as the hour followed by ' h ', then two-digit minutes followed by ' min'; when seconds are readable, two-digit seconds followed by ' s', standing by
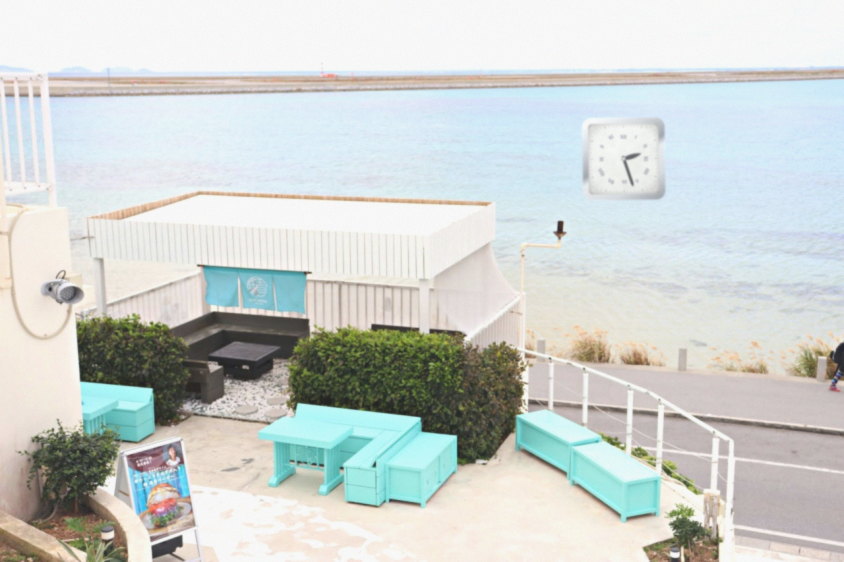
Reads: 2 h 27 min
